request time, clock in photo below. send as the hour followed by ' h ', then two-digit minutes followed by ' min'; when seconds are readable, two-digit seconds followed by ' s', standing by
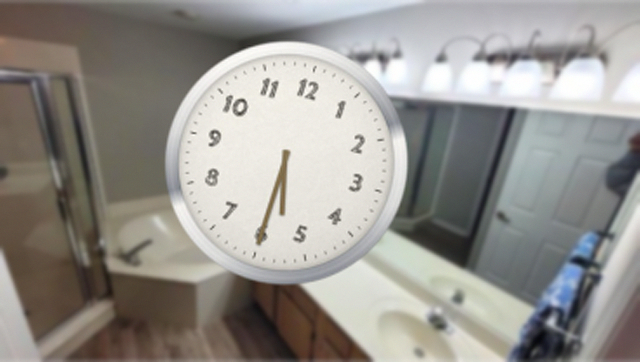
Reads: 5 h 30 min
